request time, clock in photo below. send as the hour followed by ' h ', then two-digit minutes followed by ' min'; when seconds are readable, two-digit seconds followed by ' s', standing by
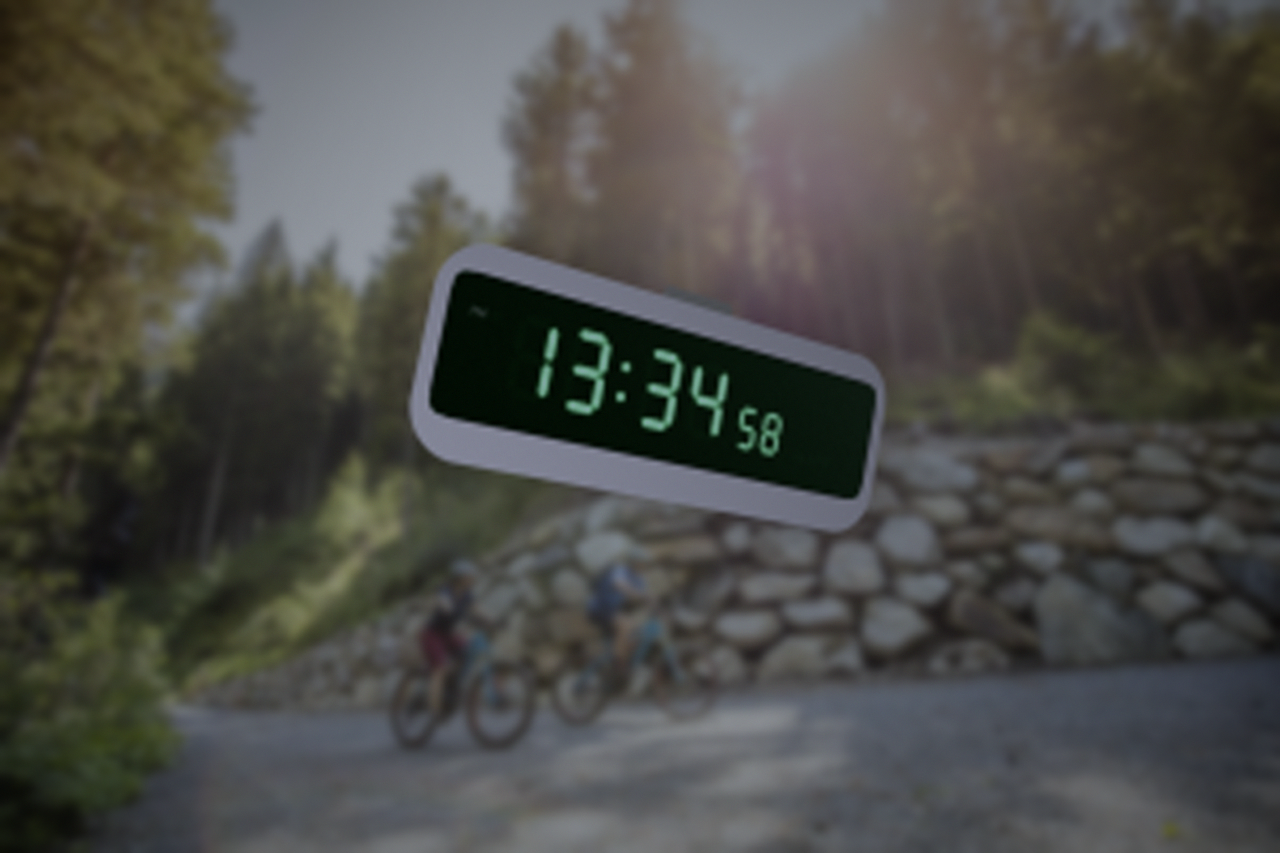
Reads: 13 h 34 min 58 s
